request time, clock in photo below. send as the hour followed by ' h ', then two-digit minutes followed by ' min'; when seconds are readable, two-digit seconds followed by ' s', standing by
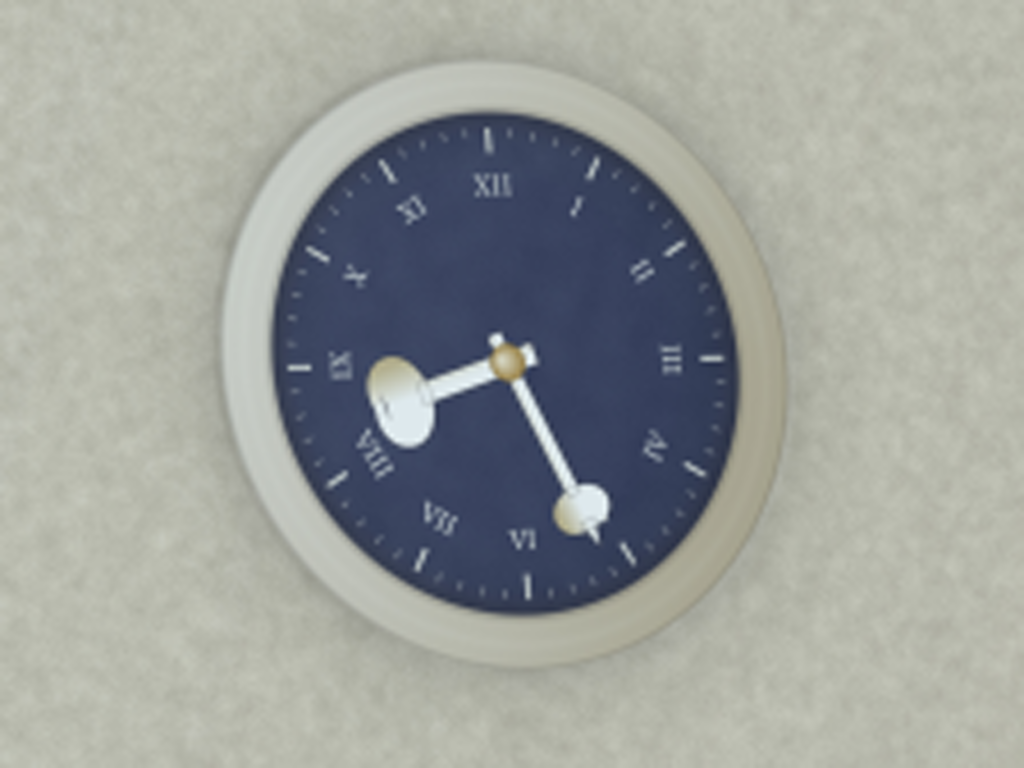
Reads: 8 h 26 min
